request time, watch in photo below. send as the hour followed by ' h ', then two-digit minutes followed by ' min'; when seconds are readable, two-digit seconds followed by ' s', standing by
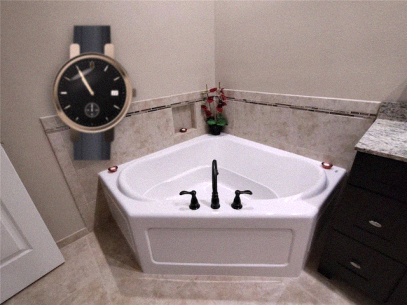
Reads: 10 h 55 min
